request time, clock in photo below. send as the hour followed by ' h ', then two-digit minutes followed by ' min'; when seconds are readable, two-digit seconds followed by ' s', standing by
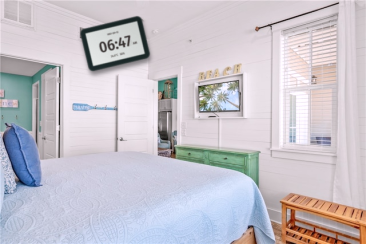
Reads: 6 h 47 min
